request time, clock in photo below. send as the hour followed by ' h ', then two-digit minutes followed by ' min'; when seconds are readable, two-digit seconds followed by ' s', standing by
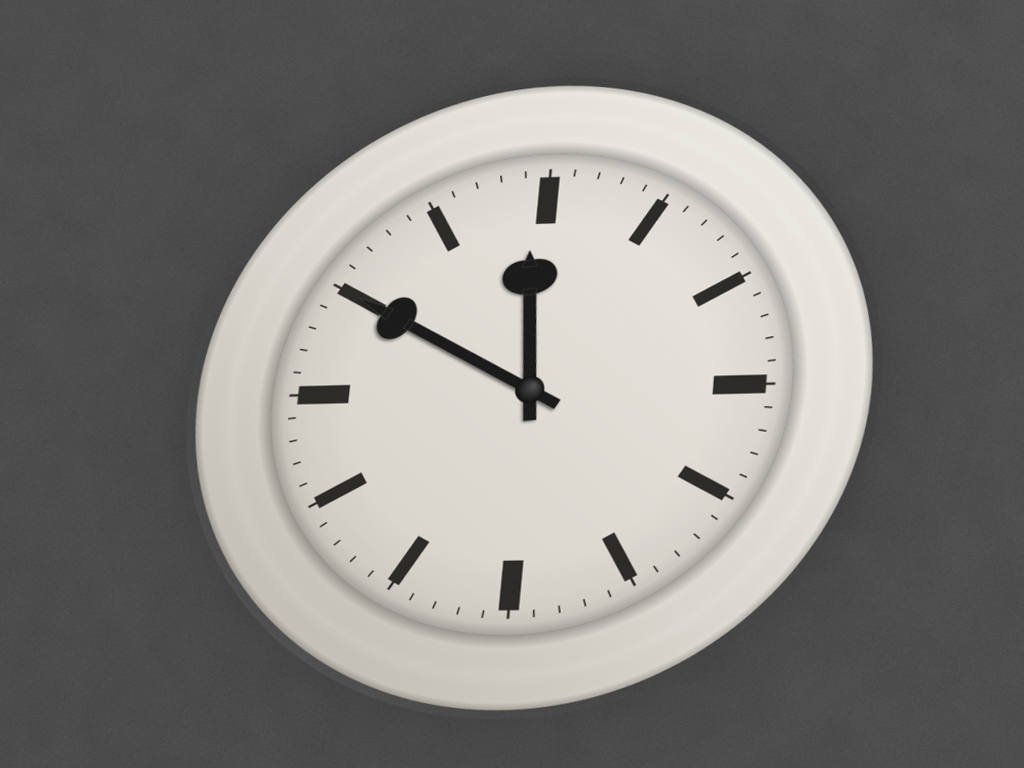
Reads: 11 h 50 min
